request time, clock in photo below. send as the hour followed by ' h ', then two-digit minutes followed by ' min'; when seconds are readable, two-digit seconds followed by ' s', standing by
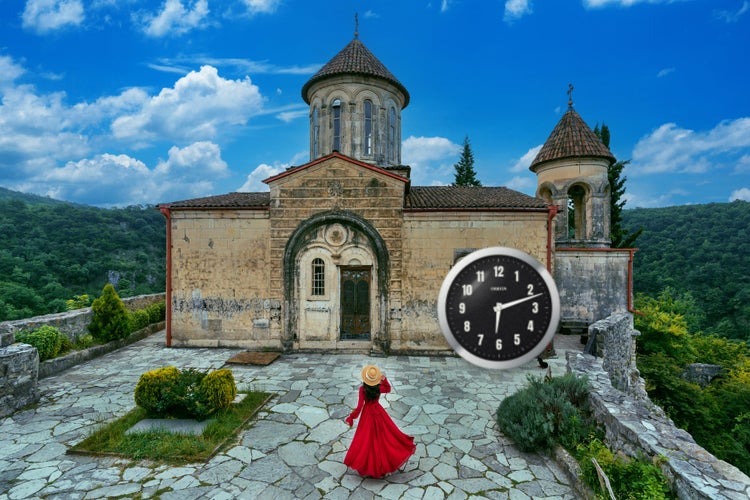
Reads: 6 h 12 min
